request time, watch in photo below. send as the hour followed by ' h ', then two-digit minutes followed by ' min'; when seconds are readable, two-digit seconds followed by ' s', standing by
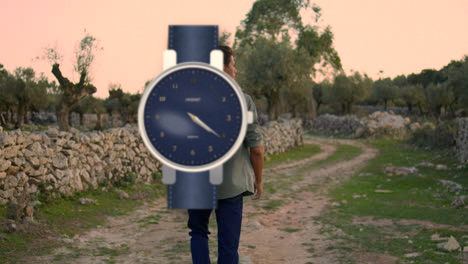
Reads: 4 h 21 min
